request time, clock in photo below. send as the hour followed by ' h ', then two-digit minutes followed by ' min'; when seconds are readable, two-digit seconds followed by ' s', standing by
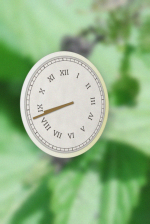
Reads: 8 h 43 min
